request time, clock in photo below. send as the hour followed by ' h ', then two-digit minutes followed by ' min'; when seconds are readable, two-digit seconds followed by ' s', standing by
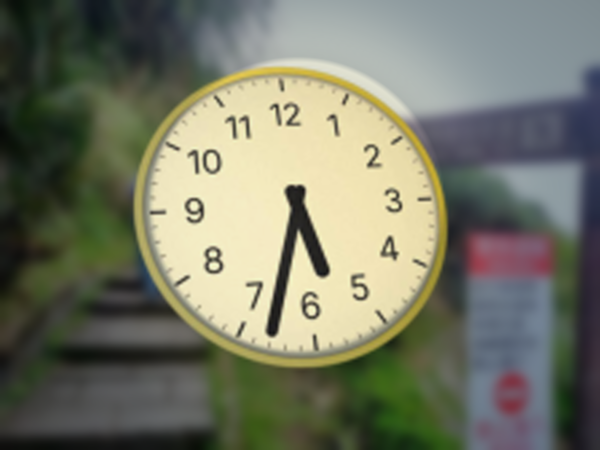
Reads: 5 h 33 min
